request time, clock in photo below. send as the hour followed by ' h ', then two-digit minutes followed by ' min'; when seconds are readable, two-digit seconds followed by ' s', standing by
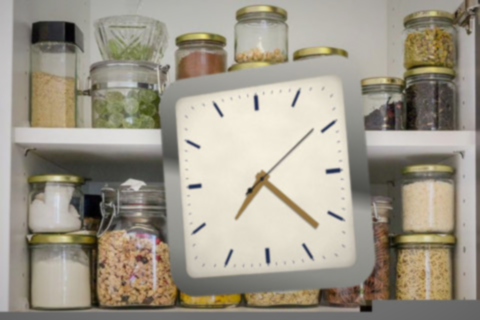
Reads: 7 h 22 min 09 s
